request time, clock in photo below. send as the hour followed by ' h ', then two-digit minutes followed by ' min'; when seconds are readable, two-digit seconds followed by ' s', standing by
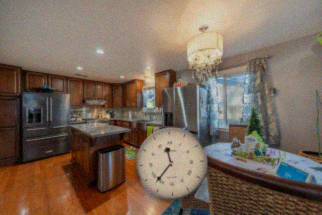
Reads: 11 h 37 min
